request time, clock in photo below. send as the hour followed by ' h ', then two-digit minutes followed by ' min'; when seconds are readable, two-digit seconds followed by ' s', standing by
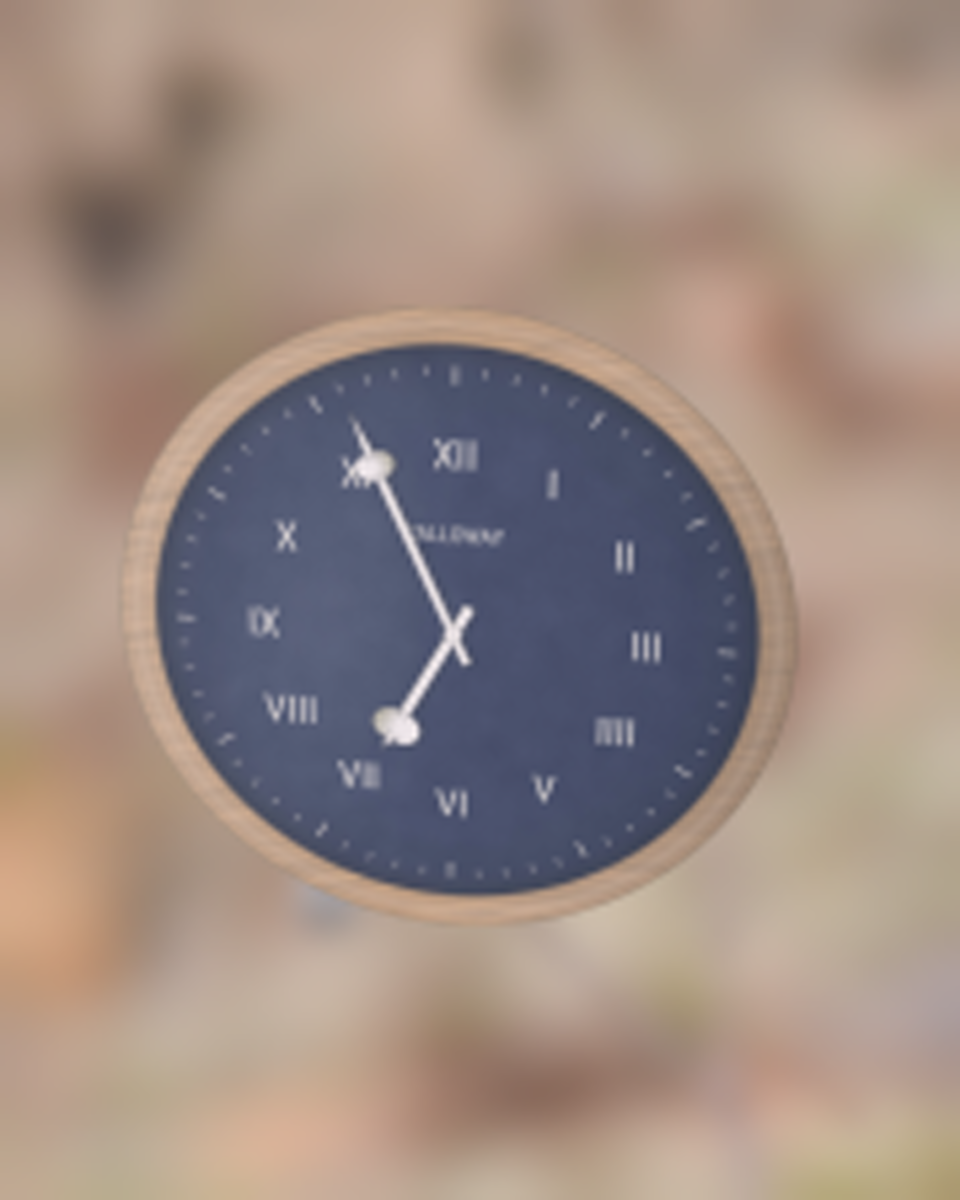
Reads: 6 h 56 min
